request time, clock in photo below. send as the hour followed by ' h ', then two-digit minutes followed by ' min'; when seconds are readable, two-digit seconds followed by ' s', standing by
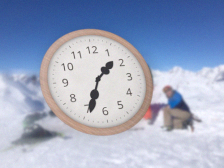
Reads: 1 h 34 min
